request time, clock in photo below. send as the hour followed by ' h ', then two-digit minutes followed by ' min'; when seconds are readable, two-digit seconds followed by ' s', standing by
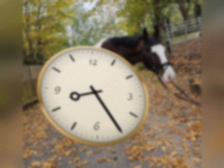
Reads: 8 h 25 min
